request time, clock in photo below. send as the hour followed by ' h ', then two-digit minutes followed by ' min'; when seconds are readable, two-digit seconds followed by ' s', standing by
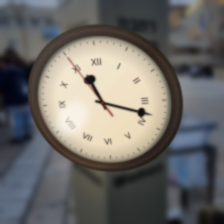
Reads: 11 h 17 min 55 s
